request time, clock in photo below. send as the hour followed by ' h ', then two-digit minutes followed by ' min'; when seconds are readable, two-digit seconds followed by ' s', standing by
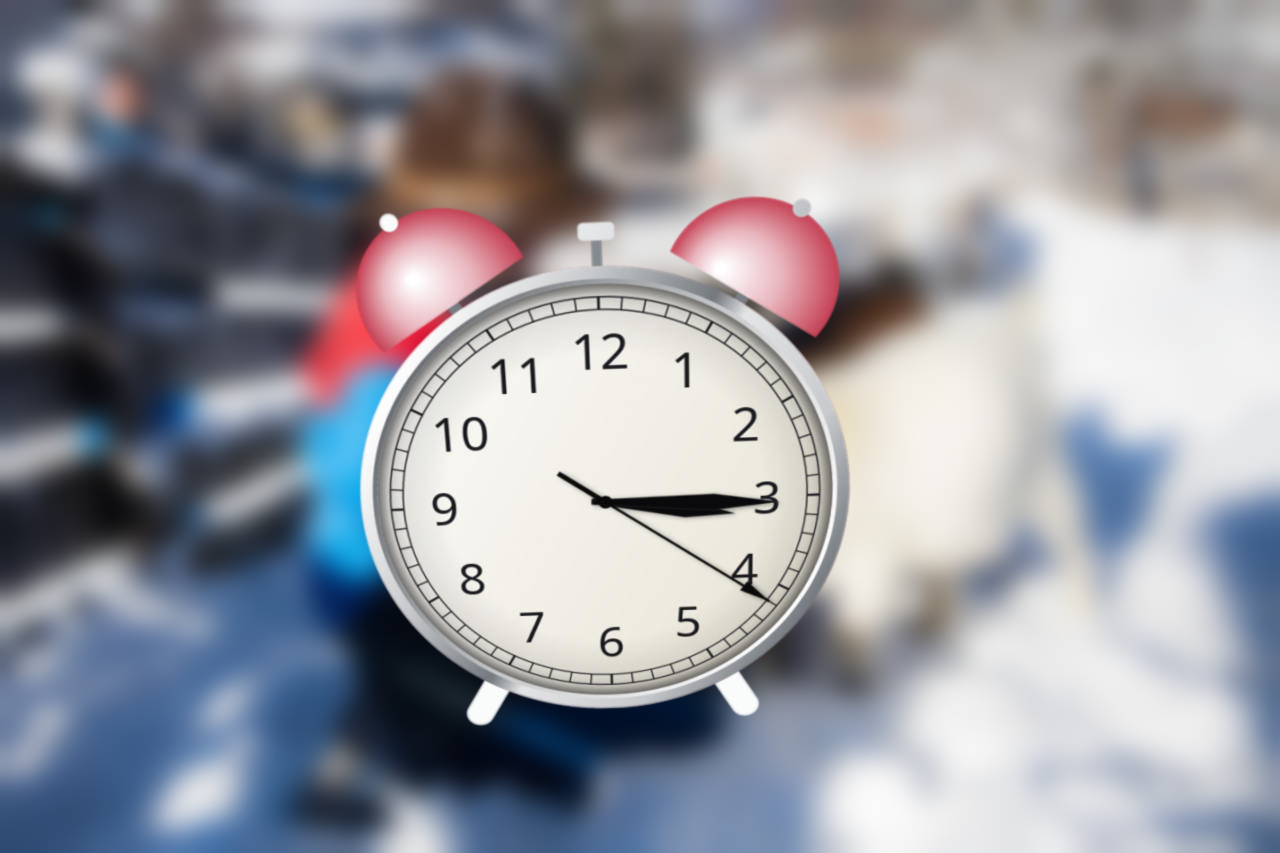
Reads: 3 h 15 min 21 s
